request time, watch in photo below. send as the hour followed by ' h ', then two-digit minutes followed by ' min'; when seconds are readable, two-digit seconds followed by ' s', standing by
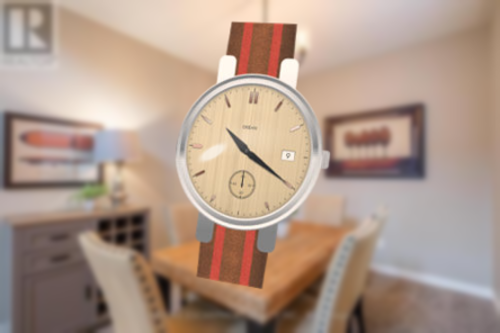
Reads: 10 h 20 min
